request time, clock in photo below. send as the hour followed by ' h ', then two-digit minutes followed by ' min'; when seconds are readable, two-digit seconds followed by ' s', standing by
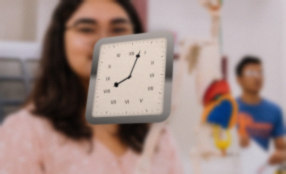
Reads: 8 h 03 min
